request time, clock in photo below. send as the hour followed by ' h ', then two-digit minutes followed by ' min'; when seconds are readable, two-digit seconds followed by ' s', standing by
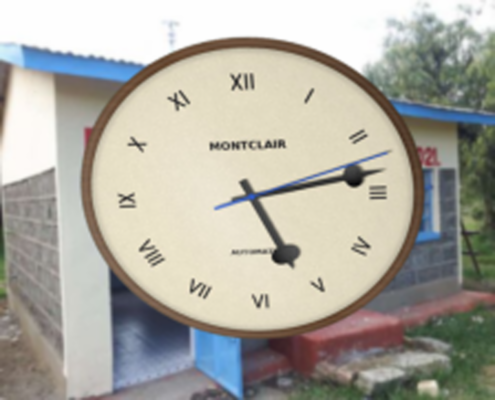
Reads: 5 h 13 min 12 s
